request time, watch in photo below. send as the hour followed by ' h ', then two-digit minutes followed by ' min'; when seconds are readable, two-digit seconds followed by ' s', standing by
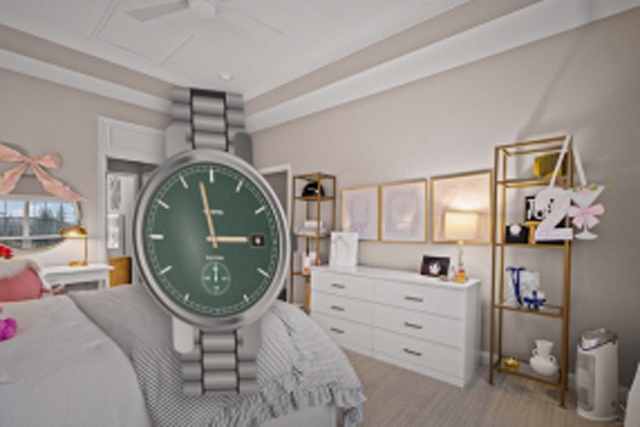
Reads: 2 h 58 min
